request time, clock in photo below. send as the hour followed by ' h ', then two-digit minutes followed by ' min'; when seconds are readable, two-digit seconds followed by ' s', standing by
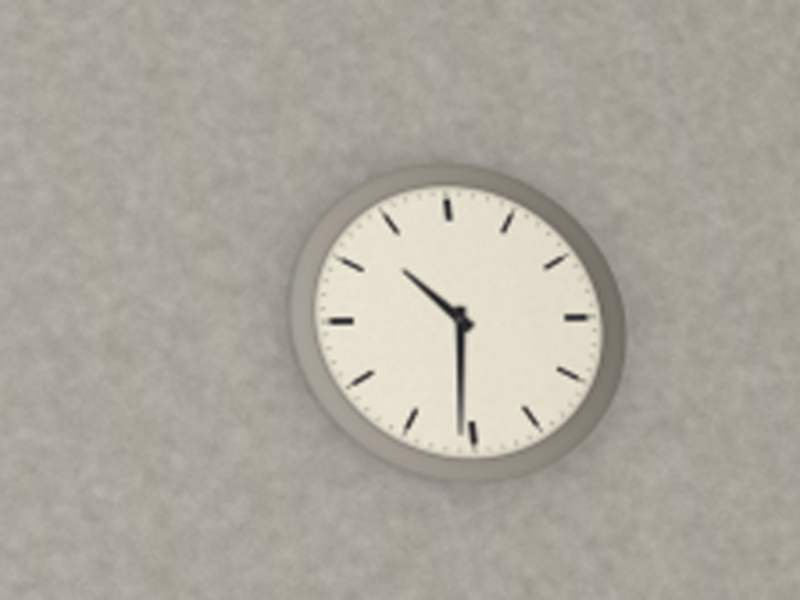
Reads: 10 h 31 min
